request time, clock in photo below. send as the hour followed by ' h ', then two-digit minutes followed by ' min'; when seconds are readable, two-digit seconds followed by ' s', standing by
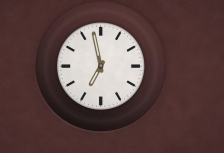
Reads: 6 h 58 min
